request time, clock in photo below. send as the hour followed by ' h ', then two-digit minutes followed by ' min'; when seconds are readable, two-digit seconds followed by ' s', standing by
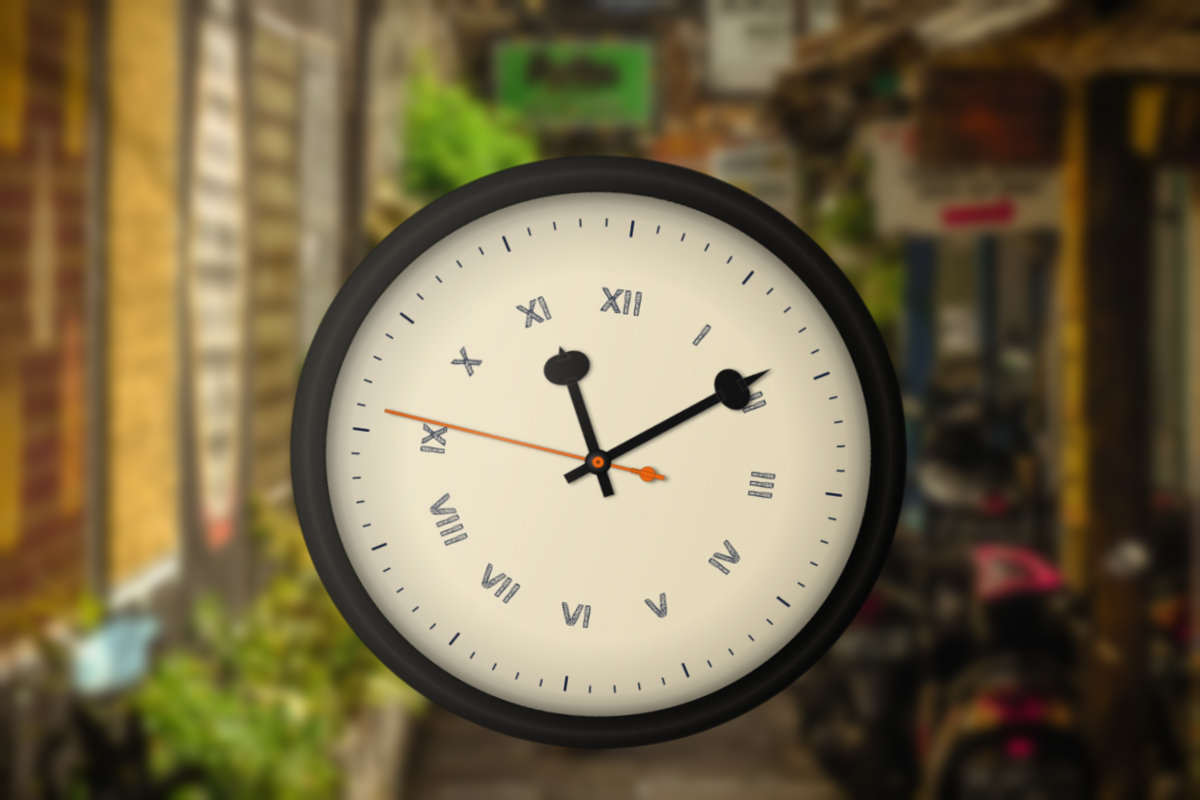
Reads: 11 h 08 min 46 s
